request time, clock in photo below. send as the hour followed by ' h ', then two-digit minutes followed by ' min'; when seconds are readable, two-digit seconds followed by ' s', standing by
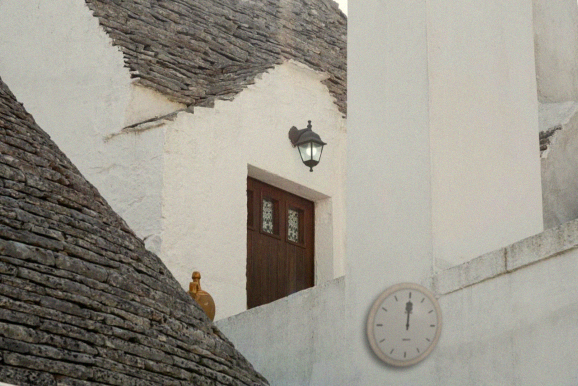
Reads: 12 h 00 min
